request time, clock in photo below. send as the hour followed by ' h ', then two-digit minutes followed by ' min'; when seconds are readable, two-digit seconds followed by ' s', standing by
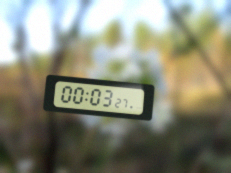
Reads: 0 h 03 min 27 s
